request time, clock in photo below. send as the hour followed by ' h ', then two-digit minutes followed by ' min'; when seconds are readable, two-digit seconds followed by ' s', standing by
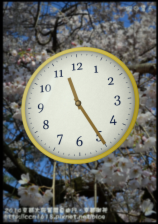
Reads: 11 h 25 min
